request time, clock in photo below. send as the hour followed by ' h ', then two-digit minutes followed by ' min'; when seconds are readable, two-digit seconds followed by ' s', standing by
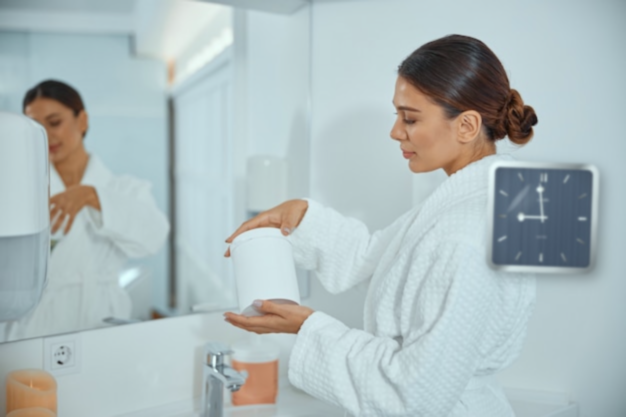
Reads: 8 h 59 min
